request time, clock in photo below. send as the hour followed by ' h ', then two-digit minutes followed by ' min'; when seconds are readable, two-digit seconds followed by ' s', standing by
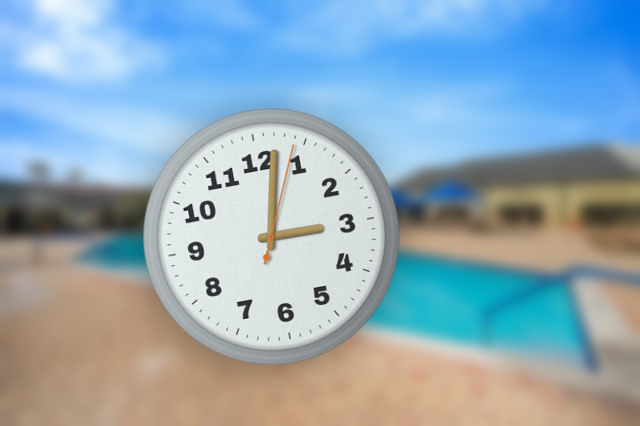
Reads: 3 h 02 min 04 s
